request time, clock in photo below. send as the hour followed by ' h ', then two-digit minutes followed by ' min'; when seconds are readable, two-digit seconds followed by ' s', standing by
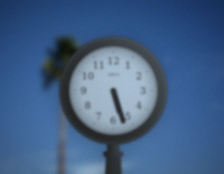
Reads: 5 h 27 min
